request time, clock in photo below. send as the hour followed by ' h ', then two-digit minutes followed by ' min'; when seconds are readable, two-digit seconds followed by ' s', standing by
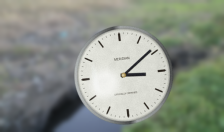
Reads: 3 h 09 min
